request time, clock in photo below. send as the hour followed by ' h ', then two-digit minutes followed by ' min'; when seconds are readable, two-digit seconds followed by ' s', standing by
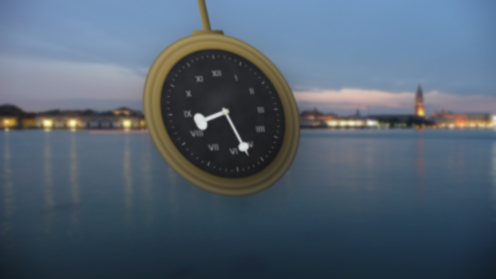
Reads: 8 h 27 min
